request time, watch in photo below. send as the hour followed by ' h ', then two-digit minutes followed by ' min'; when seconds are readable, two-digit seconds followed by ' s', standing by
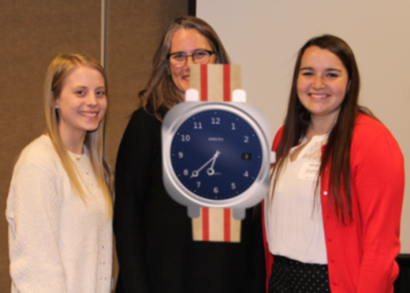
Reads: 6 h 38 min
